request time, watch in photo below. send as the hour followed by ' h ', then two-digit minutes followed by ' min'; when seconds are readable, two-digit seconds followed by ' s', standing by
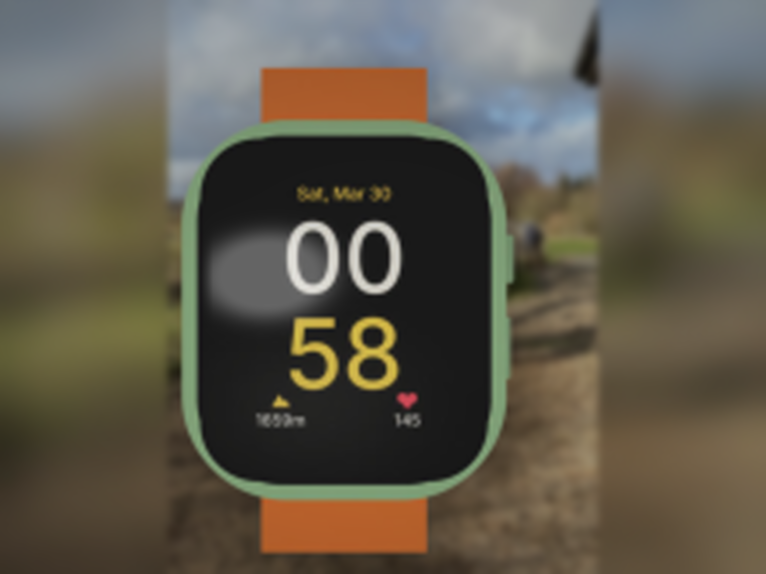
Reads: 0 h 58 min
